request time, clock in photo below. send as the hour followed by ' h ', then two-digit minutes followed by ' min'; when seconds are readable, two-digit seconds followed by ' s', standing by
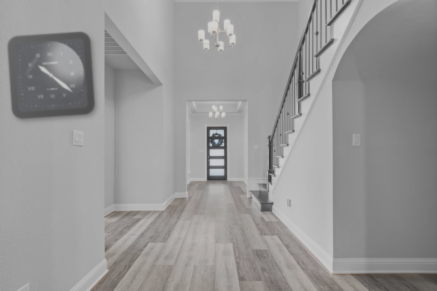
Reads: 10 h 22 min
